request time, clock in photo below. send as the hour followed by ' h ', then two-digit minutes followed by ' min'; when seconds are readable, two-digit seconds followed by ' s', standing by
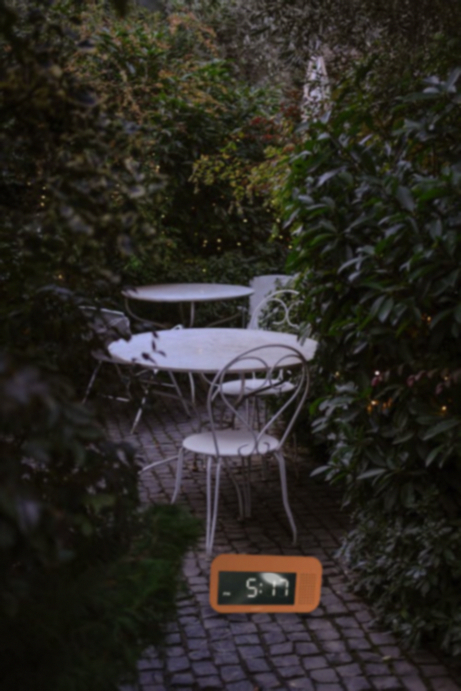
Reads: 5 h 17 min
